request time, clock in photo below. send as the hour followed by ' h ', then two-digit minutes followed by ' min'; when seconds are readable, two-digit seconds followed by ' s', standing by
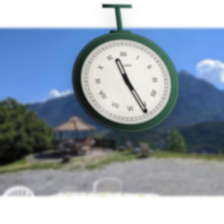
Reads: 11 h 26 min
